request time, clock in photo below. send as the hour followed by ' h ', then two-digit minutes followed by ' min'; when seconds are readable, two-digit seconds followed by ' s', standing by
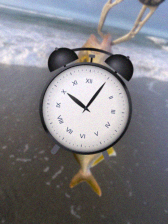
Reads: 10 h 05 min
